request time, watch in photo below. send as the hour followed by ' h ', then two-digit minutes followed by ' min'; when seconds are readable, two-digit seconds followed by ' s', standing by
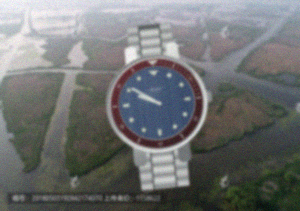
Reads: 9 h 51 min
